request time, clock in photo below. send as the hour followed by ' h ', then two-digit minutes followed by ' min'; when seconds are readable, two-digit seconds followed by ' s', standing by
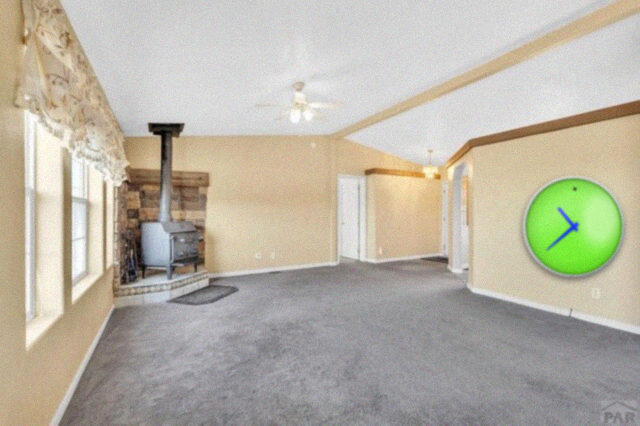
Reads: 10 h 38 min
